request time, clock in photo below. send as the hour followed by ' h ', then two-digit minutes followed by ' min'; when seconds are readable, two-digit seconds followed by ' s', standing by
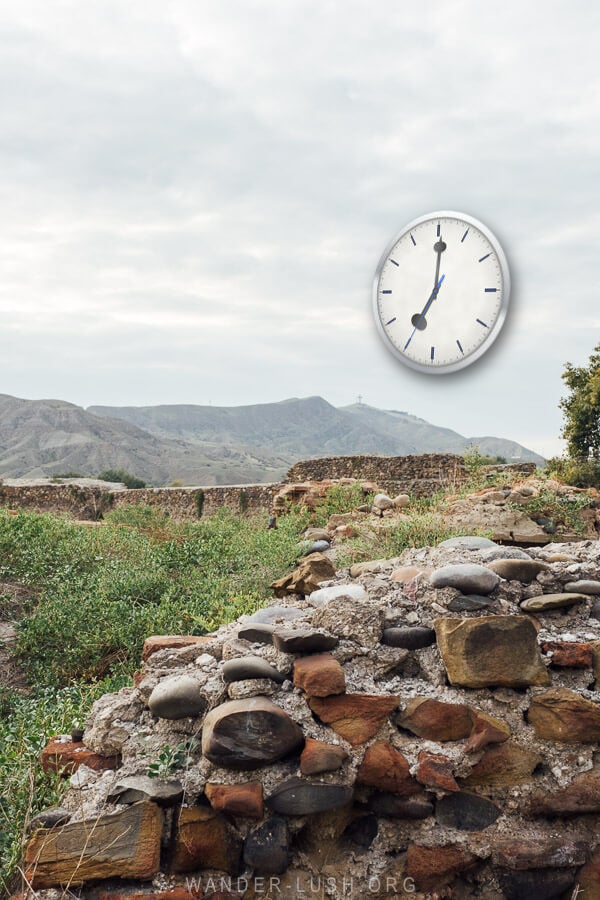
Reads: 7 h 00 min 35 s
